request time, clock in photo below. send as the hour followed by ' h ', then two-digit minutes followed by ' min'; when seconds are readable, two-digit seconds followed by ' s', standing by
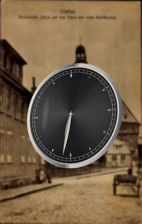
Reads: 6 h 32 min
